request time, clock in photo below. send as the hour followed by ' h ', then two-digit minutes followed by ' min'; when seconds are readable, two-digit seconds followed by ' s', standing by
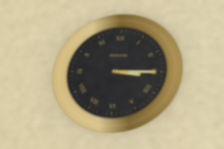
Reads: 3 h 15 min
